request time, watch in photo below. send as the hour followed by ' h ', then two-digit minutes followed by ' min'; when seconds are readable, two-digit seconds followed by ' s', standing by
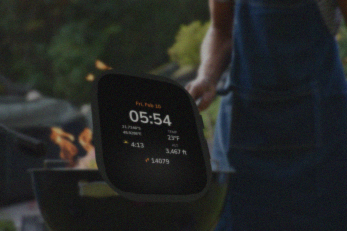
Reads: 5 h 54 min
